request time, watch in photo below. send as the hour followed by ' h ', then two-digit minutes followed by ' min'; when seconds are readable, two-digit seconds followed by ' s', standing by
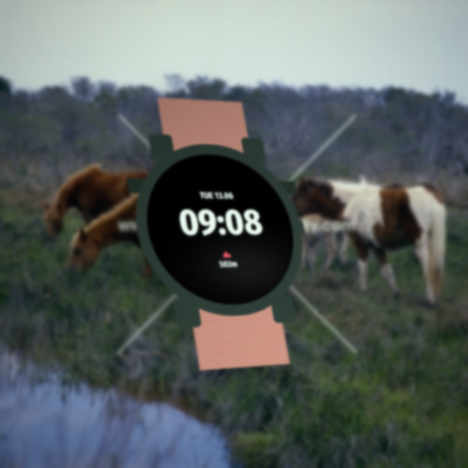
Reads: 9 h 08 min
